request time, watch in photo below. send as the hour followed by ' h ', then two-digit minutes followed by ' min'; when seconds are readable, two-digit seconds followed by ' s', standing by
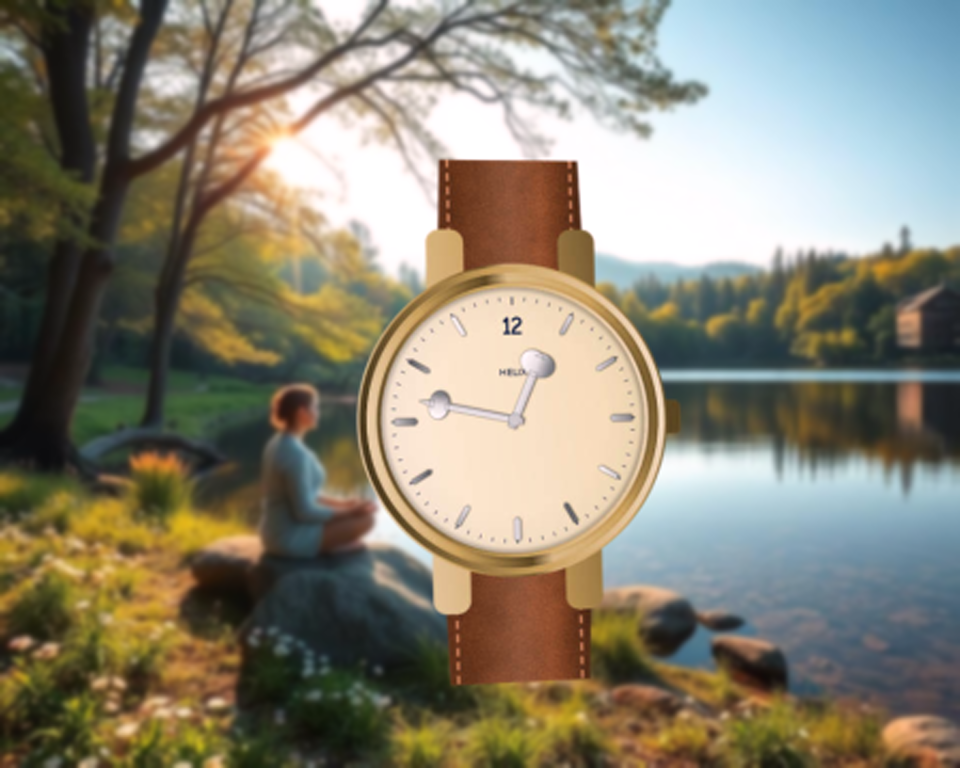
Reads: 12 h 47 min
